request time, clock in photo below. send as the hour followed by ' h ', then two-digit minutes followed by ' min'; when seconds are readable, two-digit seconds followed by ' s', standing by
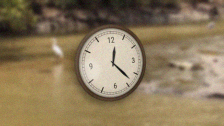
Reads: 12 h 23 min
